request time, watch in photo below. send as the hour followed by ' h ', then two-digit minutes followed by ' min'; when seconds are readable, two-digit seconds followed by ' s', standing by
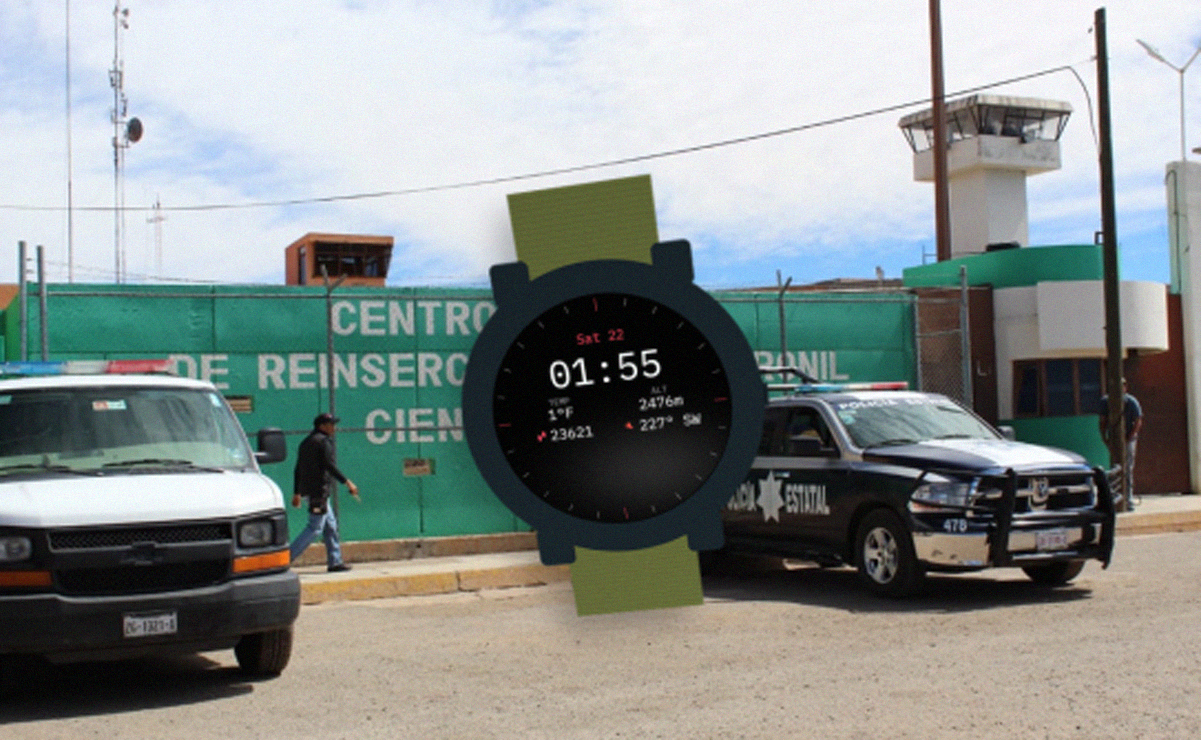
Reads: 1 h 55 min
